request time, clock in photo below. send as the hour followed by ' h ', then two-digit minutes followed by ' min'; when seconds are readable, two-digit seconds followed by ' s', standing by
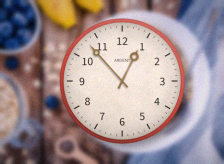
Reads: 12 h 53 min
